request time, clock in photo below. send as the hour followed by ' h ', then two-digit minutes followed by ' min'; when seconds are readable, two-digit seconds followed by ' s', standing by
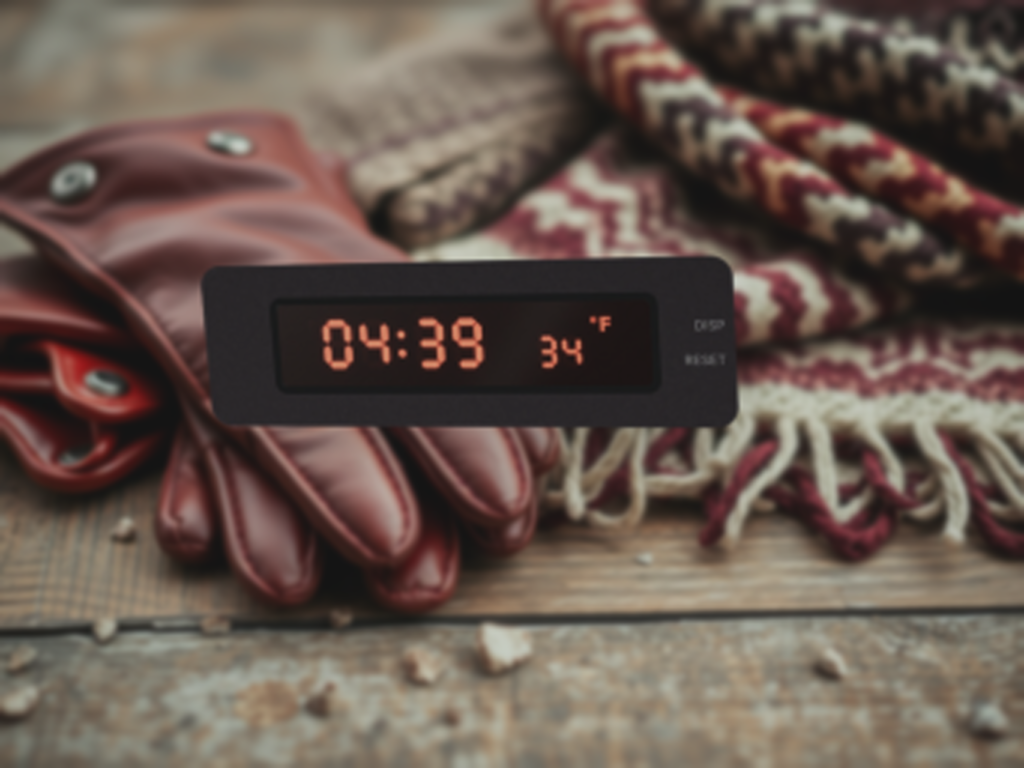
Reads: 4 h 39 min
